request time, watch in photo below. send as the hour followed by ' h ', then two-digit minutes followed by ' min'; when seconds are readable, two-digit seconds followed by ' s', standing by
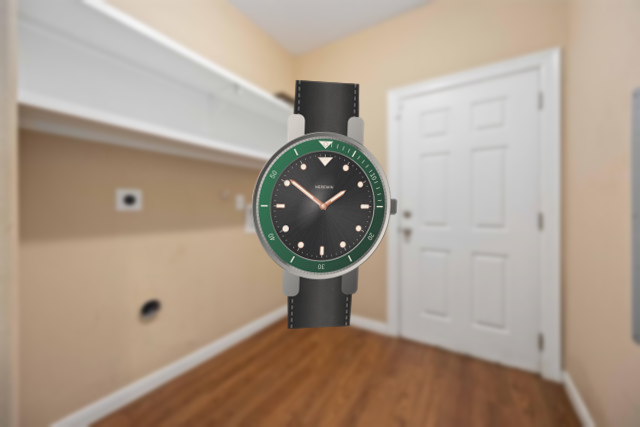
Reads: 1 h 51 min
